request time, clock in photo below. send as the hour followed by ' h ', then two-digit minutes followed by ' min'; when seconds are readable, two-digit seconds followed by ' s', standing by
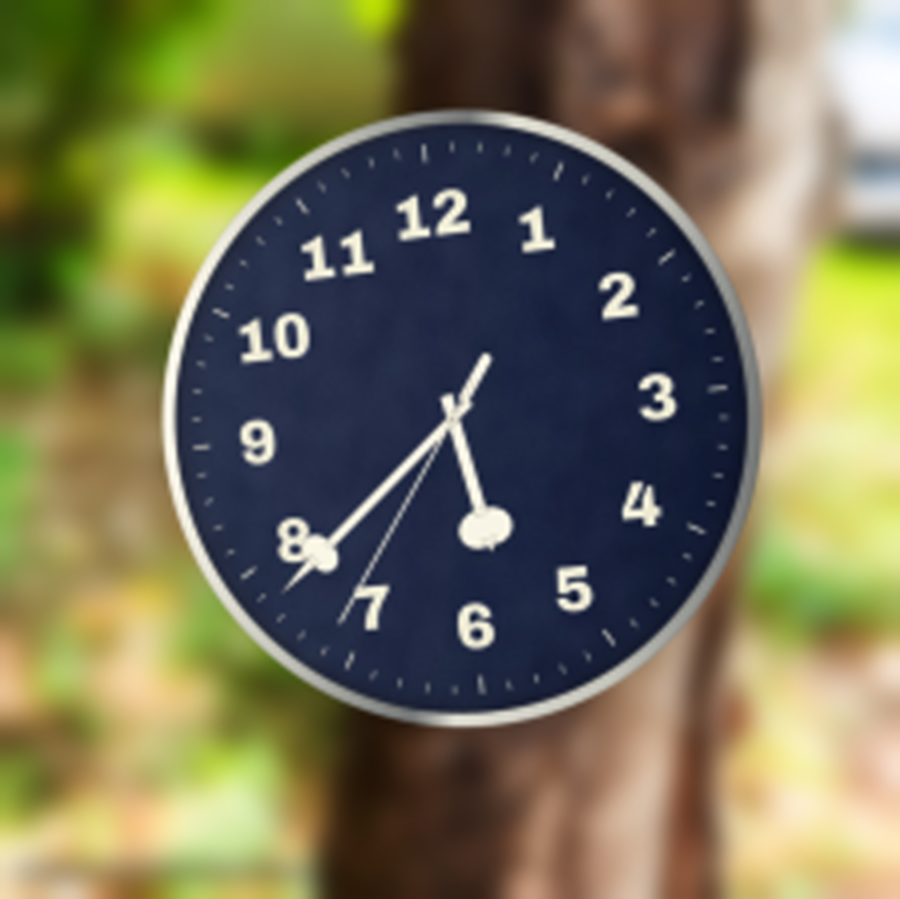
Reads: 5 h 38 min 36 s
